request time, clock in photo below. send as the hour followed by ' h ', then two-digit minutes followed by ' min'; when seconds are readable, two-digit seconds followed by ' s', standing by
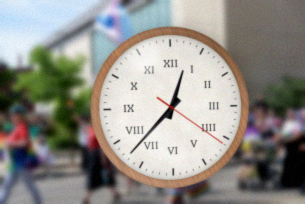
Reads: 12 h 37 min 21 s
